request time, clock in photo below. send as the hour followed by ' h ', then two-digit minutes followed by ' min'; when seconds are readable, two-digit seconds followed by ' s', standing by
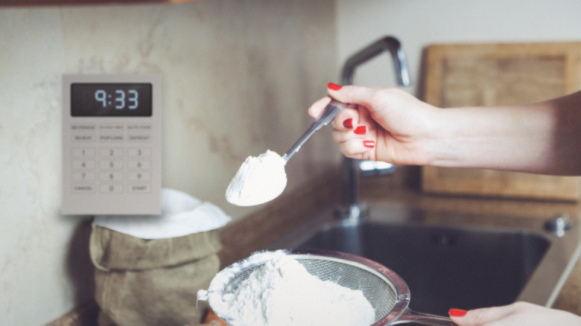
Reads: 9 h 33 min
